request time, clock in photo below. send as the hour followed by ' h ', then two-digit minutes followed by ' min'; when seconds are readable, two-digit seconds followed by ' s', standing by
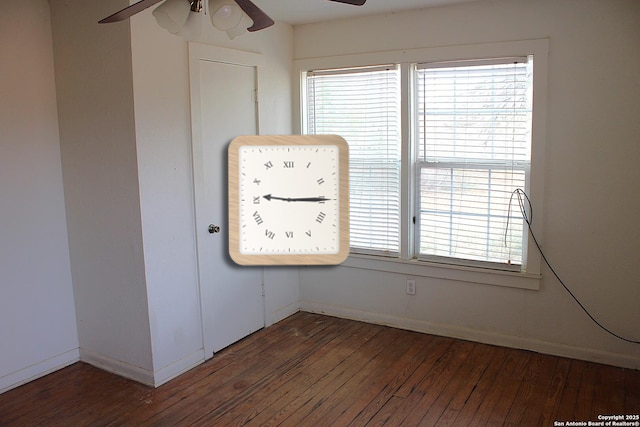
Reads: 9 h 15 min
